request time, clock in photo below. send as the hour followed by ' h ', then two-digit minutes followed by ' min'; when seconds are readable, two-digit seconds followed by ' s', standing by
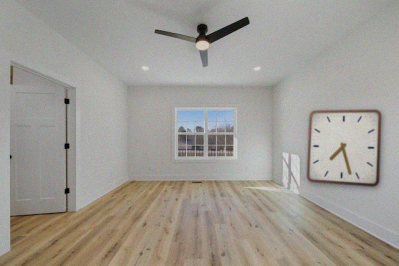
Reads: 7 h 27 min
